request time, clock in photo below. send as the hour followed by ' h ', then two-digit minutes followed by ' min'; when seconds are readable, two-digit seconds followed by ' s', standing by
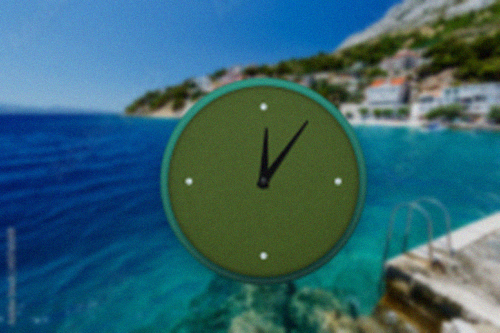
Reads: 12 h 06 min
